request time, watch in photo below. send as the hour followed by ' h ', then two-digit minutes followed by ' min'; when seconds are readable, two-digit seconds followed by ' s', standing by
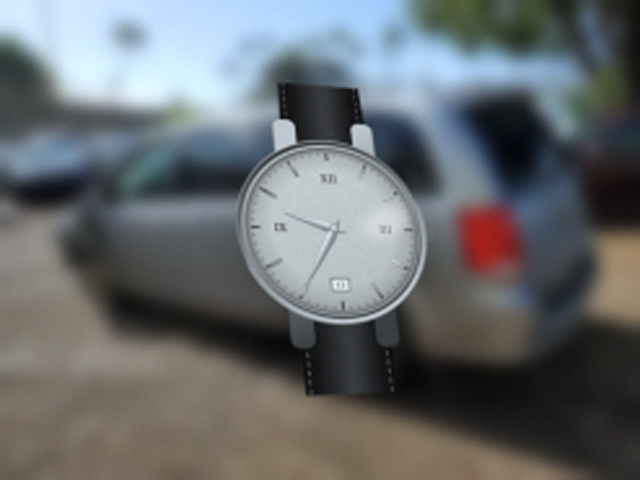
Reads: 9 h 35 min
